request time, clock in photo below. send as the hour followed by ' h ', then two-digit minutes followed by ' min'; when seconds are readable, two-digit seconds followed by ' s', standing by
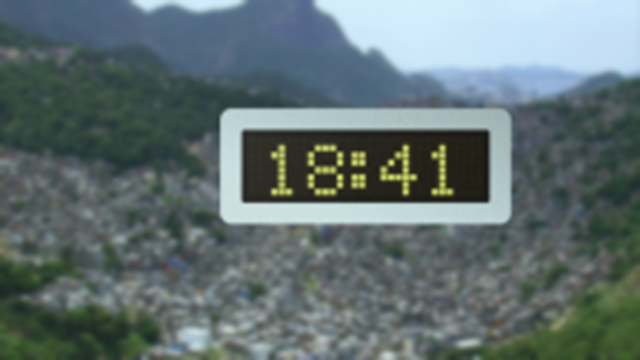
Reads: 18 h 41 min
